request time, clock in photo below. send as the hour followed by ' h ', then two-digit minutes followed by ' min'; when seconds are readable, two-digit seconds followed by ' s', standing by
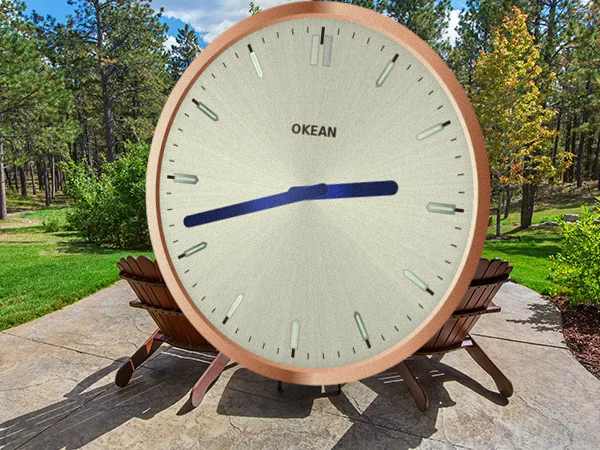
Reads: 2 h 42 min
